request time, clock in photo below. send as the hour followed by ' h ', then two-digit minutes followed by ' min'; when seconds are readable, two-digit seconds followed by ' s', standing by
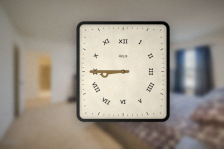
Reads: 8 h 45 min
